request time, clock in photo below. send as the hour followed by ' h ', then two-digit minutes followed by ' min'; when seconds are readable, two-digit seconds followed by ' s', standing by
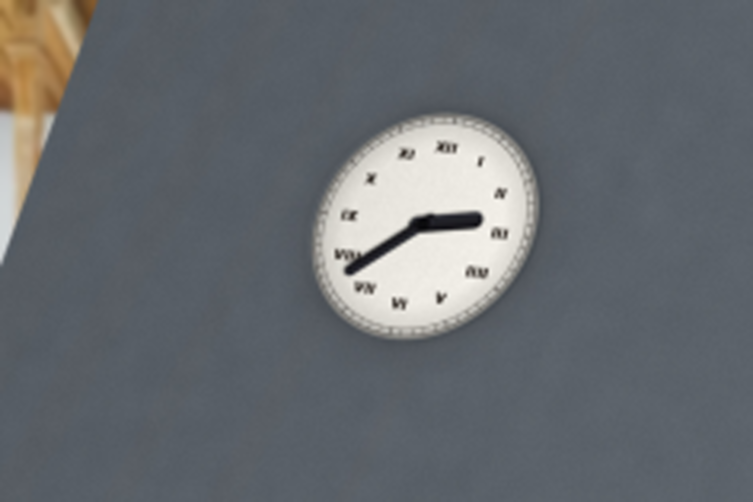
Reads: 2 h 38 min
